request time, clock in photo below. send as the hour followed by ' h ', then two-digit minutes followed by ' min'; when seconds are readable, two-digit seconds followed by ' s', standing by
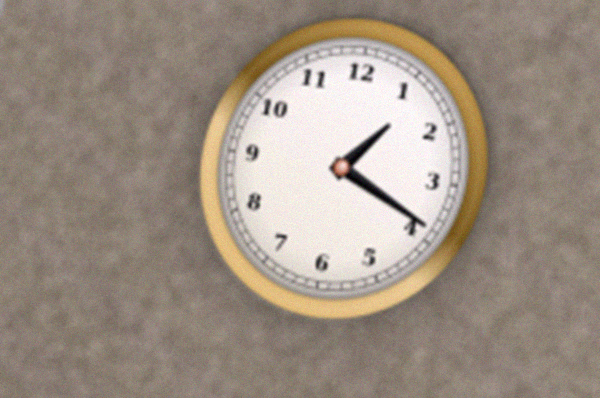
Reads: 1 h 19 min
